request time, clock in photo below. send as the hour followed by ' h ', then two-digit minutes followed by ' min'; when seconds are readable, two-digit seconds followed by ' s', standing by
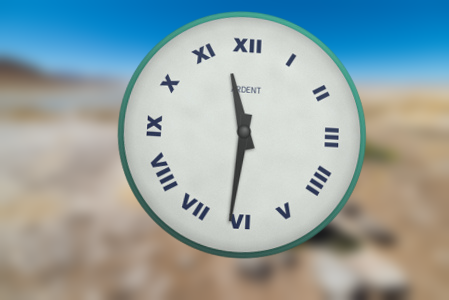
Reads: 11 h 31 min
